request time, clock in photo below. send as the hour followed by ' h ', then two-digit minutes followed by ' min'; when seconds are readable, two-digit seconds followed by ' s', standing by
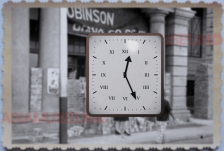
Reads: 12 h 26 min
